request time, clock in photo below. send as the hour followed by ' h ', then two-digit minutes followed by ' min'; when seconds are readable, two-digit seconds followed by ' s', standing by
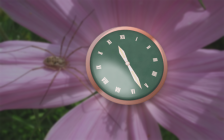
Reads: 11 h 27 min
